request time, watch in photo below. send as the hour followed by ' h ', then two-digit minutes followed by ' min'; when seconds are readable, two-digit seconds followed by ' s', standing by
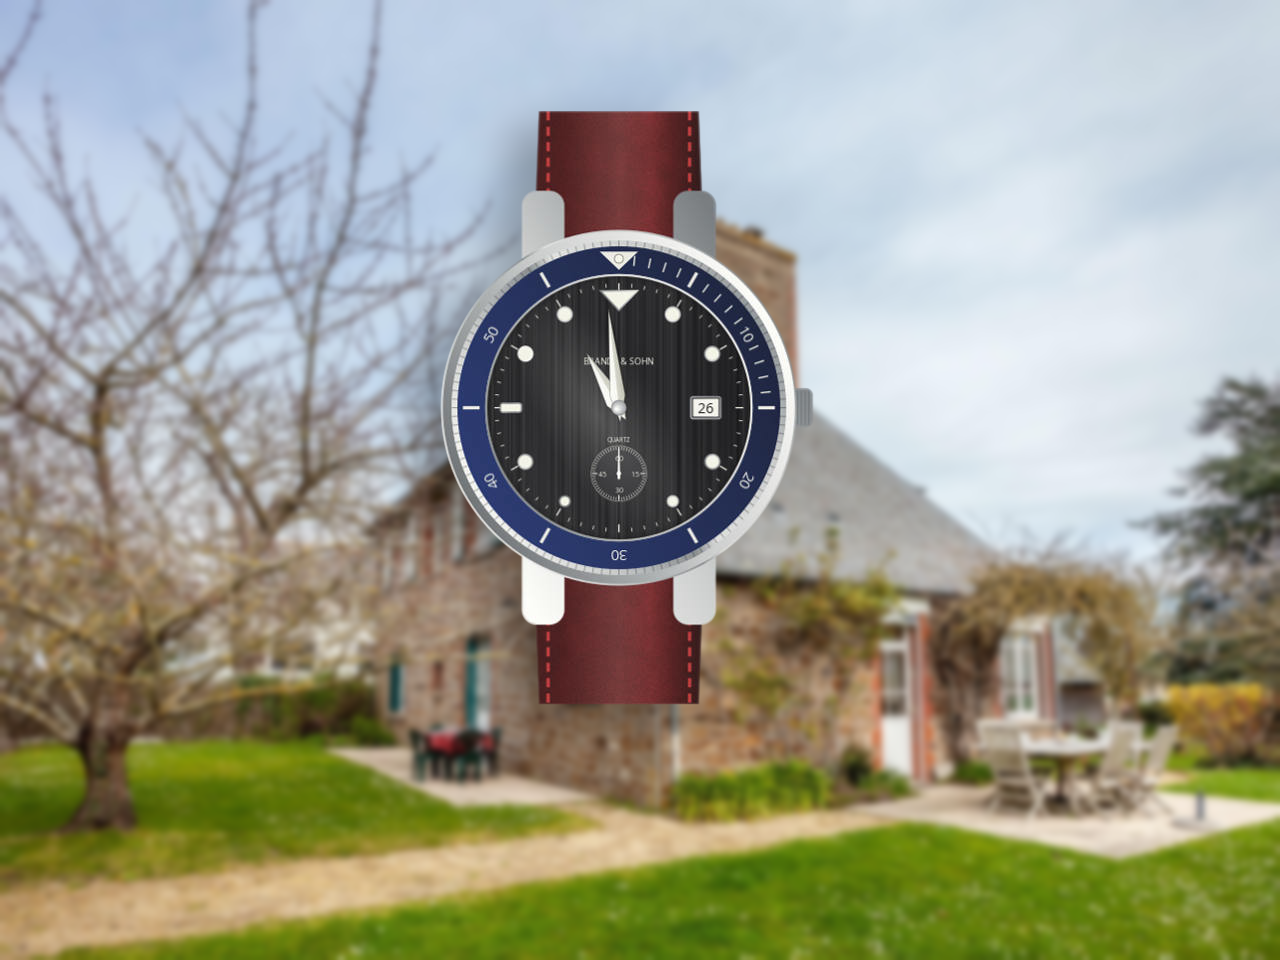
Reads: 10 h 59 min
